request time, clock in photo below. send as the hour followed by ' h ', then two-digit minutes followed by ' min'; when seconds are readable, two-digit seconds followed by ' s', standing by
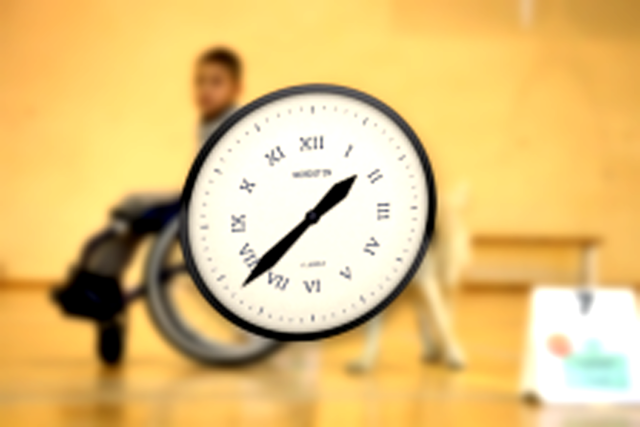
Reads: 1 h 38 min
